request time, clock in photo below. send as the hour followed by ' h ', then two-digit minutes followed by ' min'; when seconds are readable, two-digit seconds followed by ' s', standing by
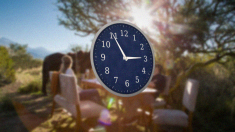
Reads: 2 h 55 min
